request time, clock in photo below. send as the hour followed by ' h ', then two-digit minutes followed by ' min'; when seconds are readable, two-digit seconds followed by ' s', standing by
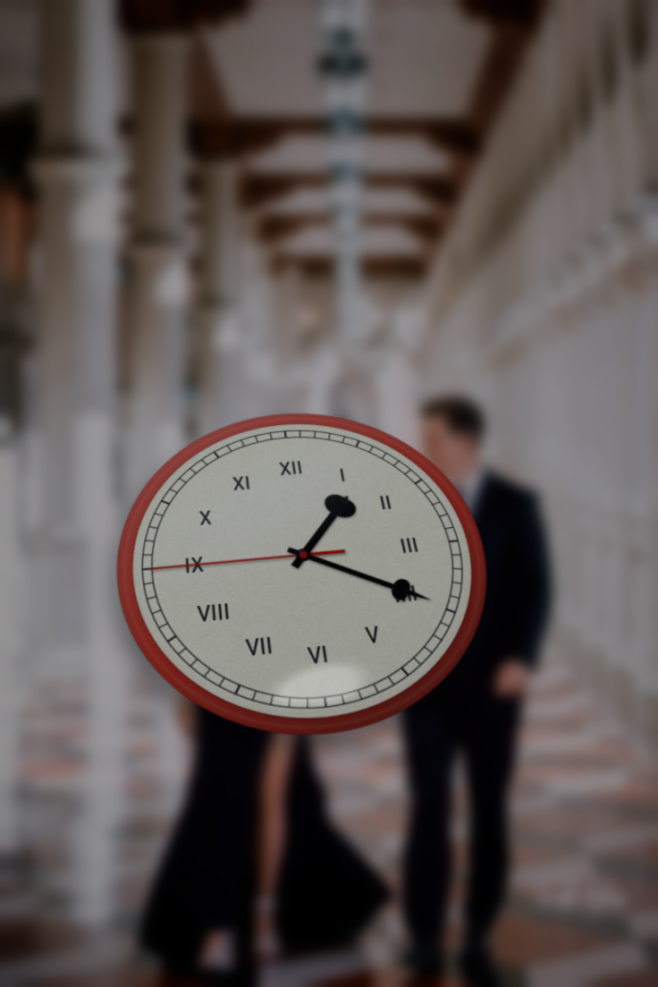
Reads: 1 h 19 min 45 s
